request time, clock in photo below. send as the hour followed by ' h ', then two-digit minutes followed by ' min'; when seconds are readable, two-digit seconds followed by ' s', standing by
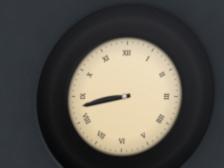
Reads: 8 h 43 min
